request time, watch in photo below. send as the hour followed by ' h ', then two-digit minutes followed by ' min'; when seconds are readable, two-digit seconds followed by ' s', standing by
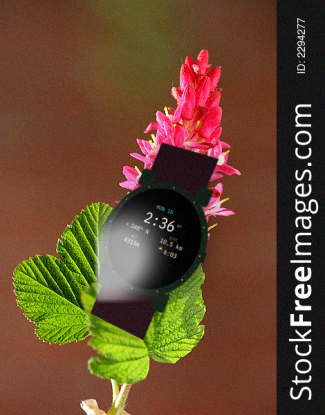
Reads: 2 h 36 min
